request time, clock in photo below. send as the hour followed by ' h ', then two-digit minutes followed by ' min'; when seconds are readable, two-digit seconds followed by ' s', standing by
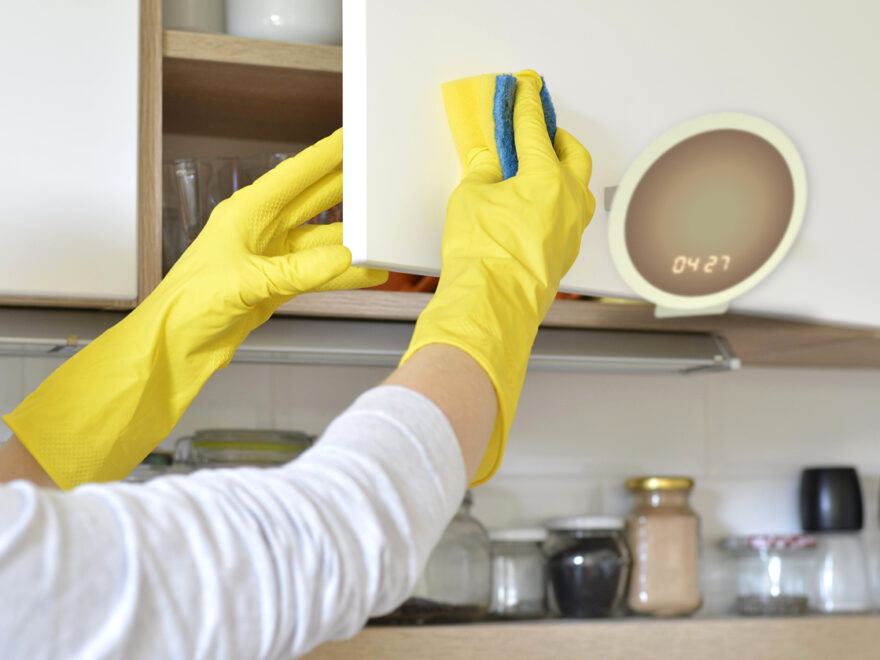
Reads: 4 h 27 min
